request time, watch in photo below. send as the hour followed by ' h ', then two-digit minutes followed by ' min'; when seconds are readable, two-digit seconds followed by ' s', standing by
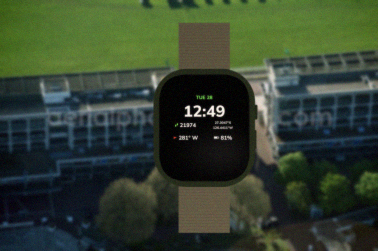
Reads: 12 h 49 min
